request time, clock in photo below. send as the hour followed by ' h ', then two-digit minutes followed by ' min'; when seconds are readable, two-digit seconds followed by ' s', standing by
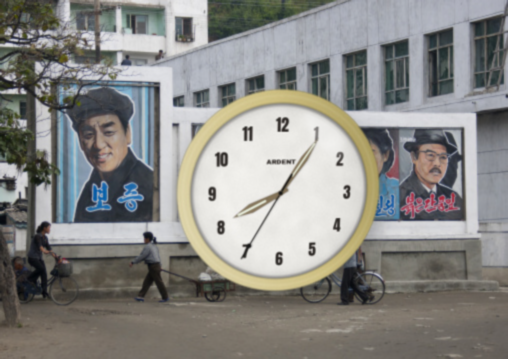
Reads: 8 h 05 min 35 s
